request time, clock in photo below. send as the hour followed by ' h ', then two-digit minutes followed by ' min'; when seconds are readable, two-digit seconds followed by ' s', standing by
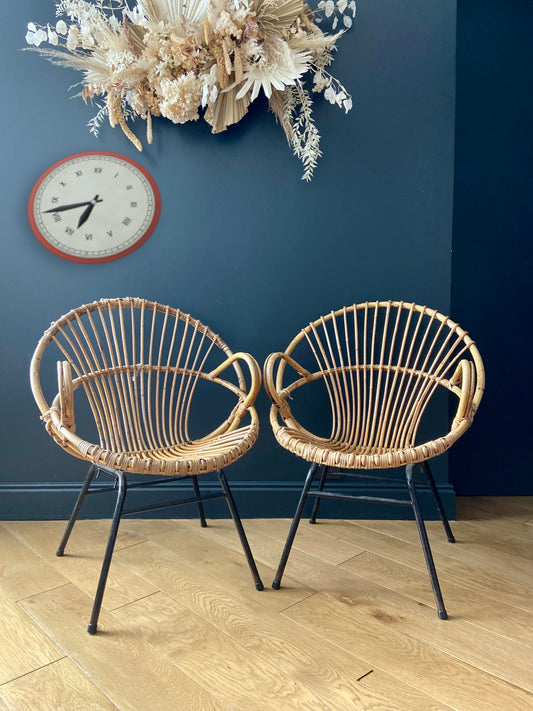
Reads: 6 h 42 min
